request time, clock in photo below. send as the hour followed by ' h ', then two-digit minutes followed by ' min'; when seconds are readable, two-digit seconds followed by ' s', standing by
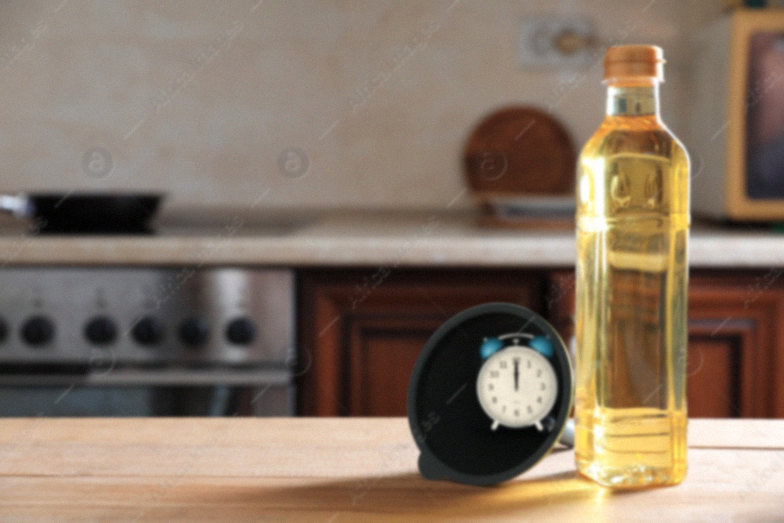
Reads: 12 h 00 min
